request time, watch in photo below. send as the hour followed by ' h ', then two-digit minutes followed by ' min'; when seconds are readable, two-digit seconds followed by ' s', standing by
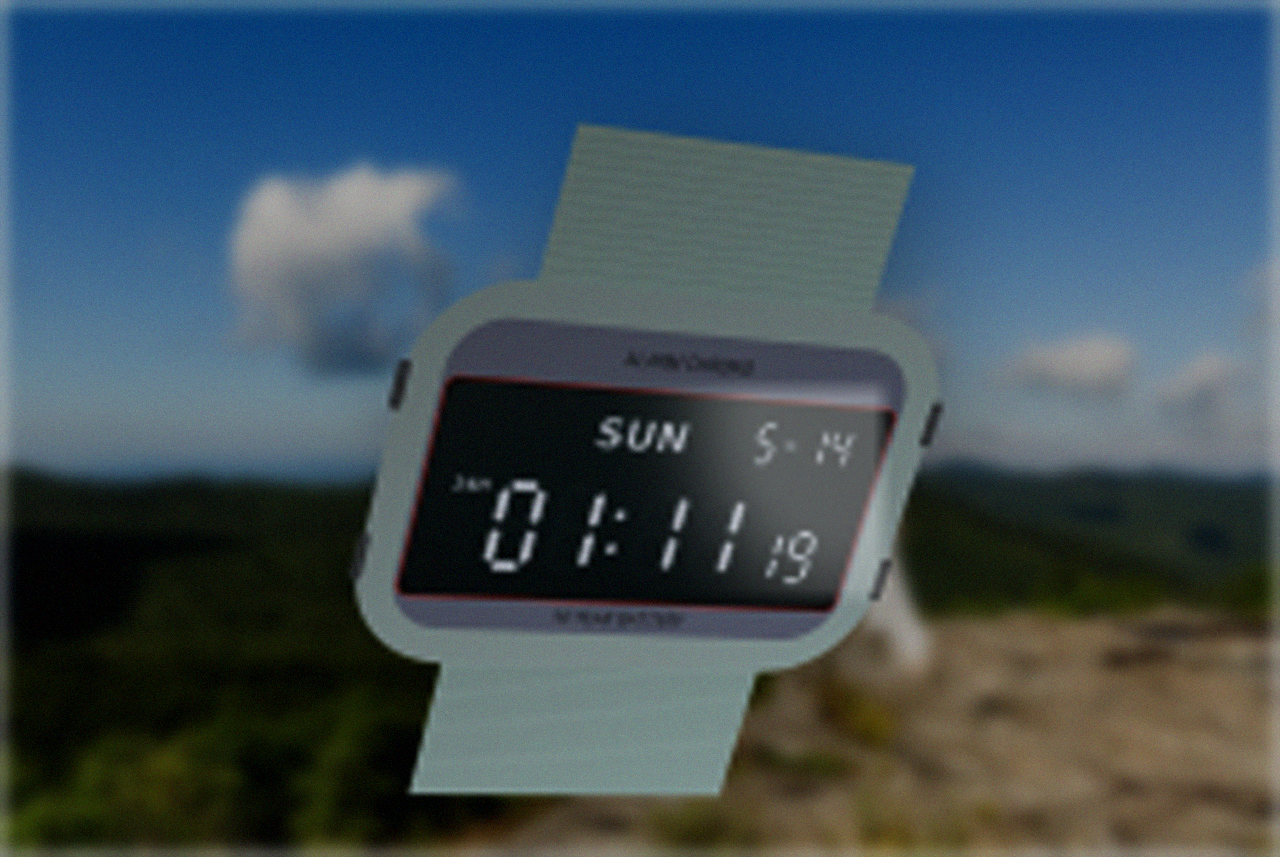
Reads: 1 h 11 min 19 s
